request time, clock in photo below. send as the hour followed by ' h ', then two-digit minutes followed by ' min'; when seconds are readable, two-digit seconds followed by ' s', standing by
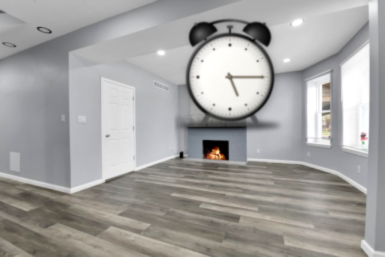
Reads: 5 h 15 min
